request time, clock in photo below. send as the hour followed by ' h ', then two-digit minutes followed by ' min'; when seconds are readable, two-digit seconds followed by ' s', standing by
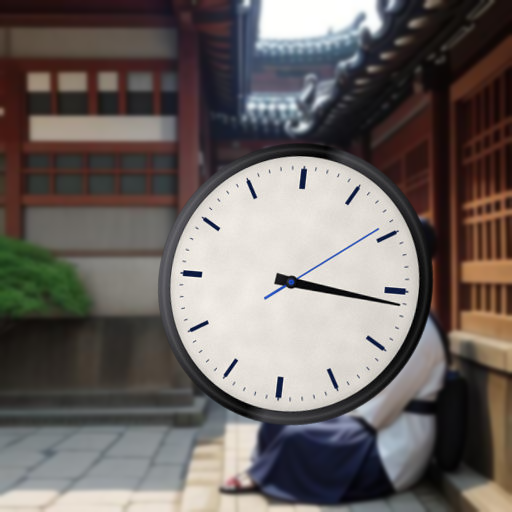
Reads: 3 h 16 min 09 s
